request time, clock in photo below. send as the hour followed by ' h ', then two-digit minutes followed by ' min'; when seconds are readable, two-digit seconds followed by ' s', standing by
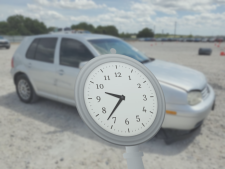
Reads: 9 h 37 min
